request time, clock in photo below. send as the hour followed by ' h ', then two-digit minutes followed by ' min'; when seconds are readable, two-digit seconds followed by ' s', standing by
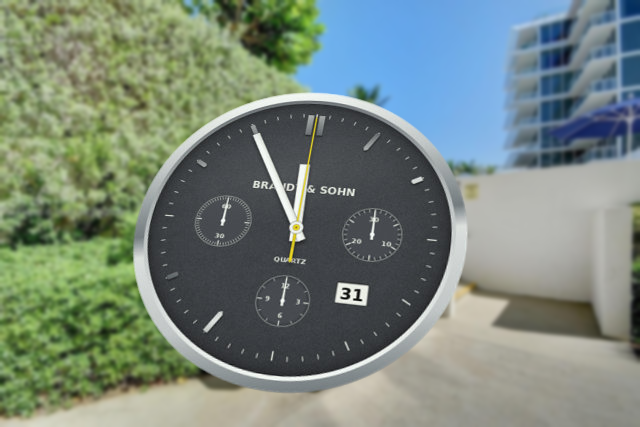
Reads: 11 h 55 min
